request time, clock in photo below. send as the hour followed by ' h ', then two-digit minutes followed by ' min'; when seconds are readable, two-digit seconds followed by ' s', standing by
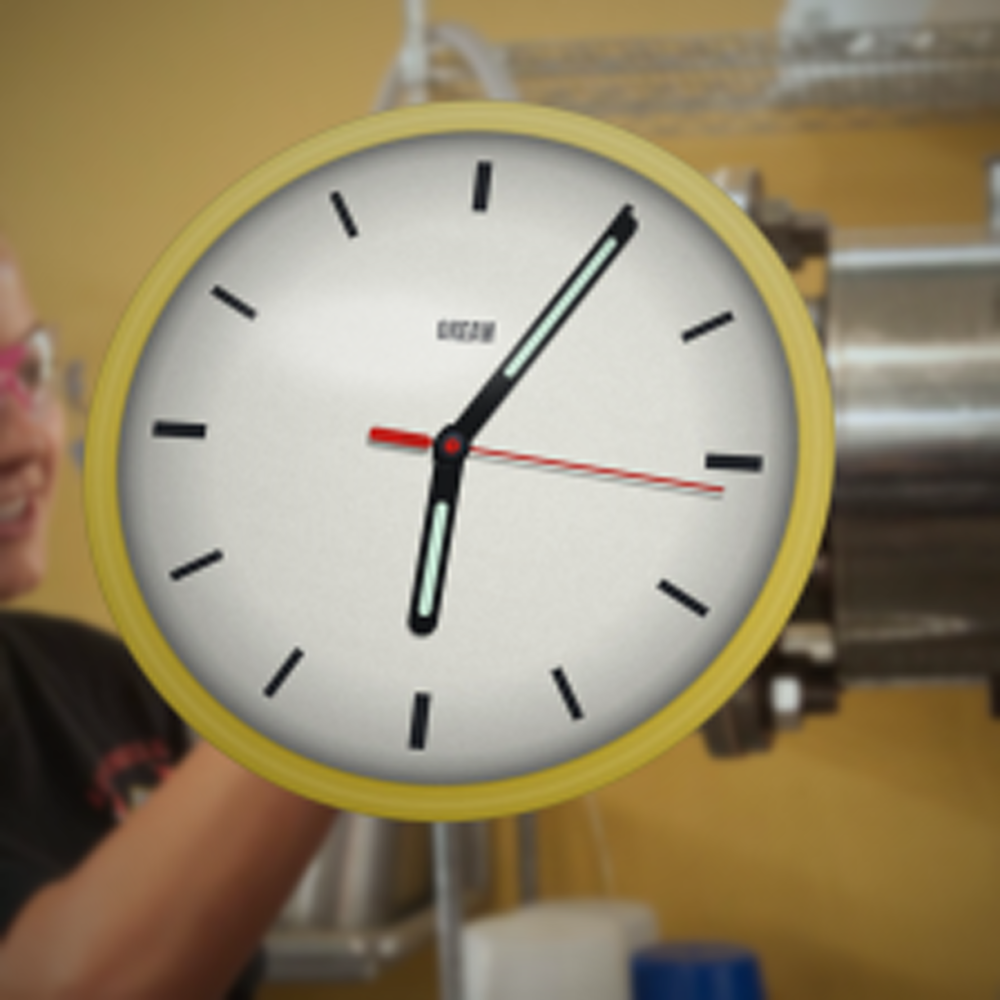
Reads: 6 h 05 min 16 s
